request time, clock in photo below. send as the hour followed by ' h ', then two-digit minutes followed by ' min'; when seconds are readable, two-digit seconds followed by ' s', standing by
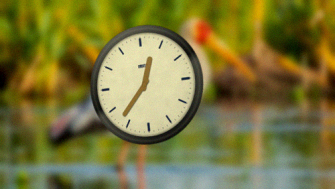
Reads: 12 h 37 min
